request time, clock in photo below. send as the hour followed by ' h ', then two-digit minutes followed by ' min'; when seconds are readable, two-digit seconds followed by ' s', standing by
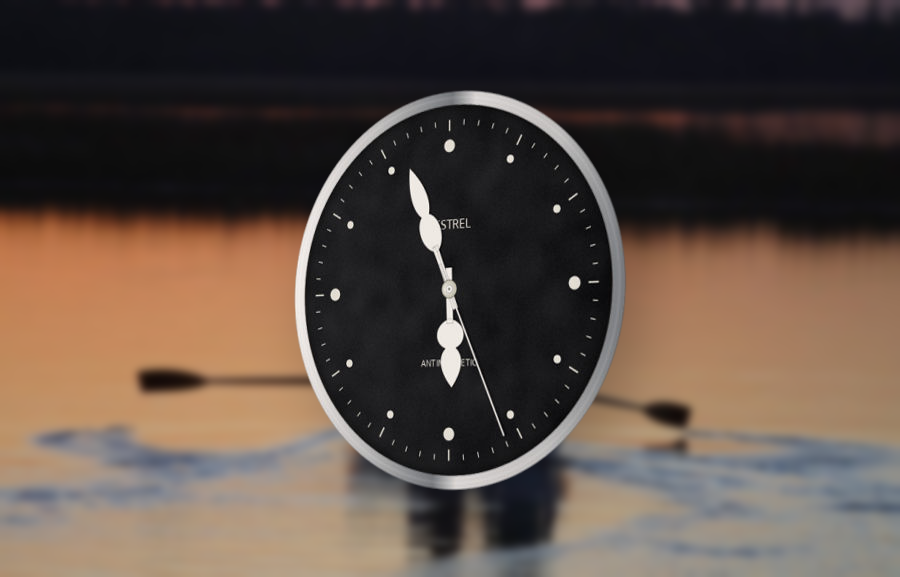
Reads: 5 h 56 min 26 s
